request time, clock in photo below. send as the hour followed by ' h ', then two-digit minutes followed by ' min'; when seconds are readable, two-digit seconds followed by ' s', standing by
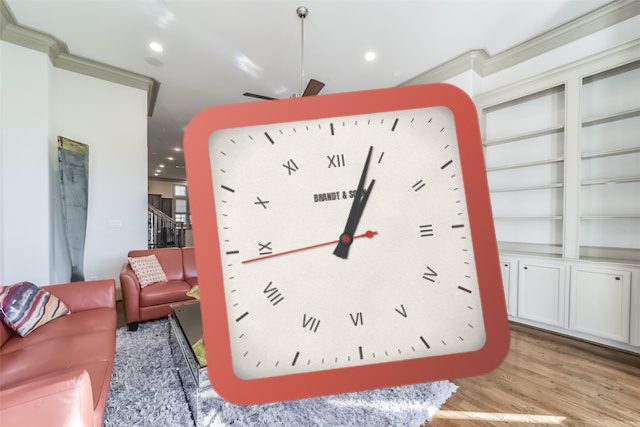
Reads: 1 h 03 min 44 s
